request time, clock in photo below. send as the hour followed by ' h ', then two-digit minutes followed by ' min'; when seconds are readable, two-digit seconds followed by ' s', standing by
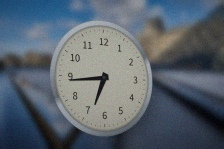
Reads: 6 h 44 min
